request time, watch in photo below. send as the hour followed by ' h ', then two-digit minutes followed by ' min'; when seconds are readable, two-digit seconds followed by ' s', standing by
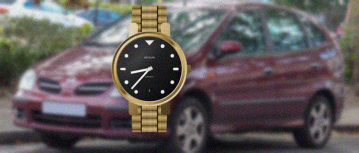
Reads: 8 h 37 min
